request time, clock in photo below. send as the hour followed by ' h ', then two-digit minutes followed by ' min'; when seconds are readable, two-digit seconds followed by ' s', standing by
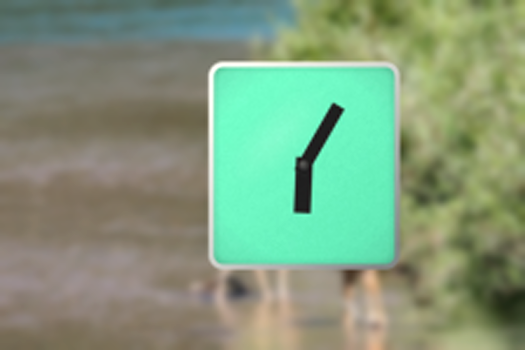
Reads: 6 h 05 min
